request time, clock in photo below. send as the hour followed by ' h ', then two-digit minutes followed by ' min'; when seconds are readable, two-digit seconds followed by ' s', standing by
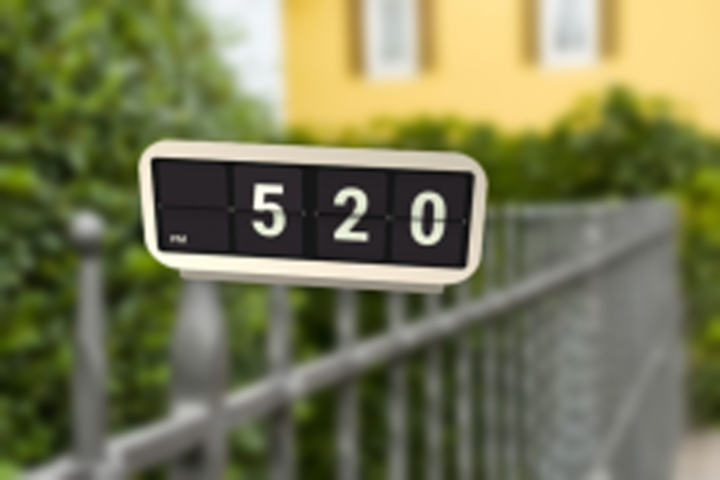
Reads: 5 h 20 min
